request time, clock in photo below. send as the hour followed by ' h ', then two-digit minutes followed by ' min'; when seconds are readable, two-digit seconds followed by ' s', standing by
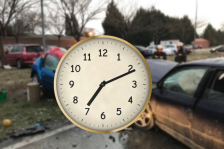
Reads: 7 h 11 min
